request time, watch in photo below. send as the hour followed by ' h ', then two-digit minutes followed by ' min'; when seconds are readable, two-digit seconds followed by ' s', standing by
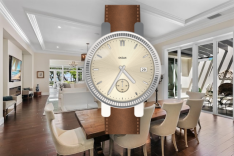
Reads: 4 h 35 min
